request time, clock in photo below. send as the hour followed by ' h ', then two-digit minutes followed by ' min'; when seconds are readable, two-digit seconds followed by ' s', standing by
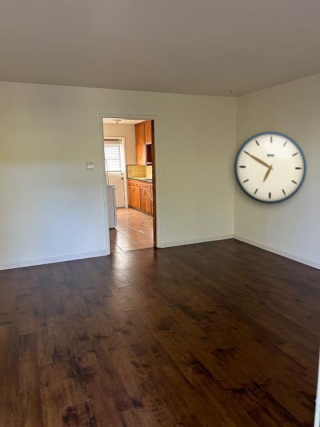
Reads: 6 h 50 min
